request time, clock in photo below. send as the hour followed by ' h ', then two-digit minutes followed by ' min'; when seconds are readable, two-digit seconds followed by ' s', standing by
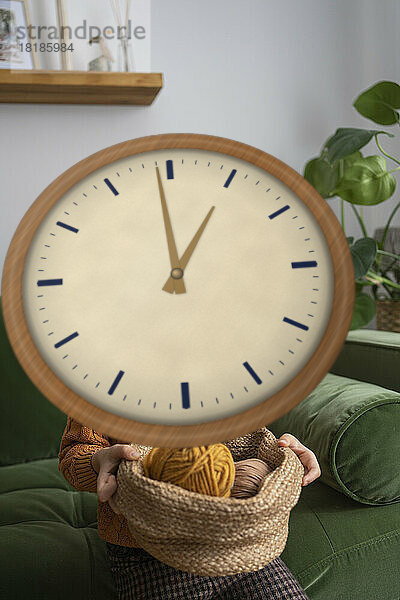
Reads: 12 h 59 min
